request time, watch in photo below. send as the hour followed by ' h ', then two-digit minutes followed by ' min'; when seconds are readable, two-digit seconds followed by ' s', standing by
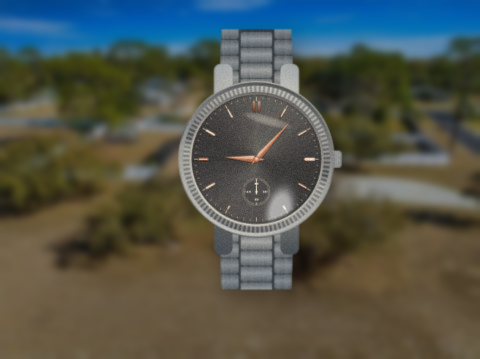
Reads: 9 h 07 min
